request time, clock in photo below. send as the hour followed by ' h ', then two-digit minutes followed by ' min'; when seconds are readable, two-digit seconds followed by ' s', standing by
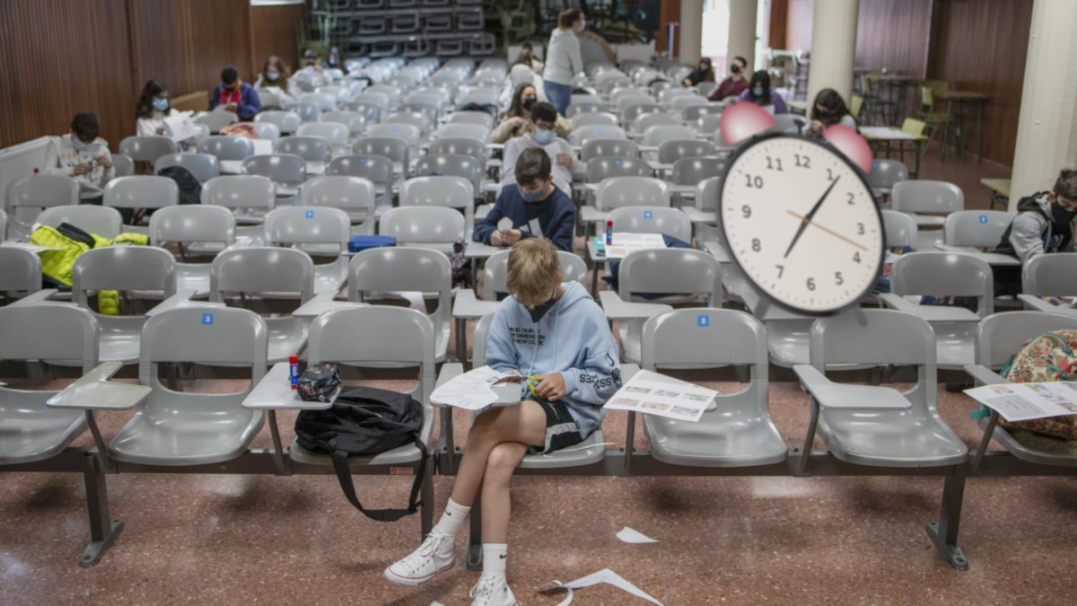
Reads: 7 h 06 min 18 s
